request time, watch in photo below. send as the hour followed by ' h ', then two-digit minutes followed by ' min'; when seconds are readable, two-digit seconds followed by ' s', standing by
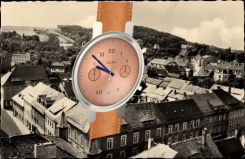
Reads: 9 h 52 min
